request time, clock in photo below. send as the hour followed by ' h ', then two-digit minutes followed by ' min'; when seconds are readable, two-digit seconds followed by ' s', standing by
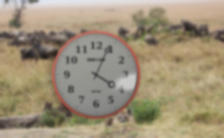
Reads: 4 h 04 min
